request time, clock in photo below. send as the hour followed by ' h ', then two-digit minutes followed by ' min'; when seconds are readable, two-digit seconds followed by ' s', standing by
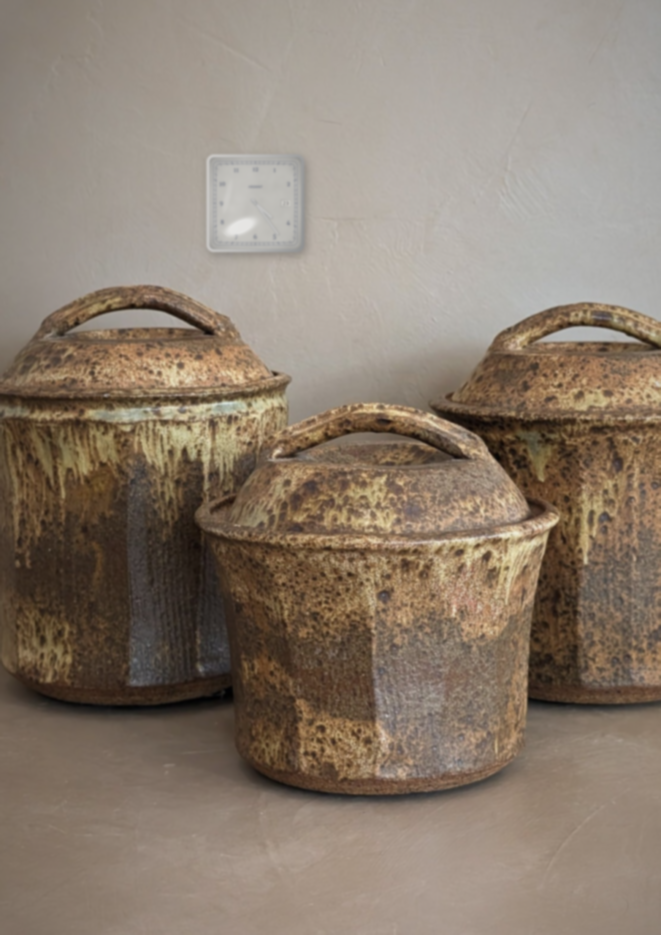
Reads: 4 h 24 min
